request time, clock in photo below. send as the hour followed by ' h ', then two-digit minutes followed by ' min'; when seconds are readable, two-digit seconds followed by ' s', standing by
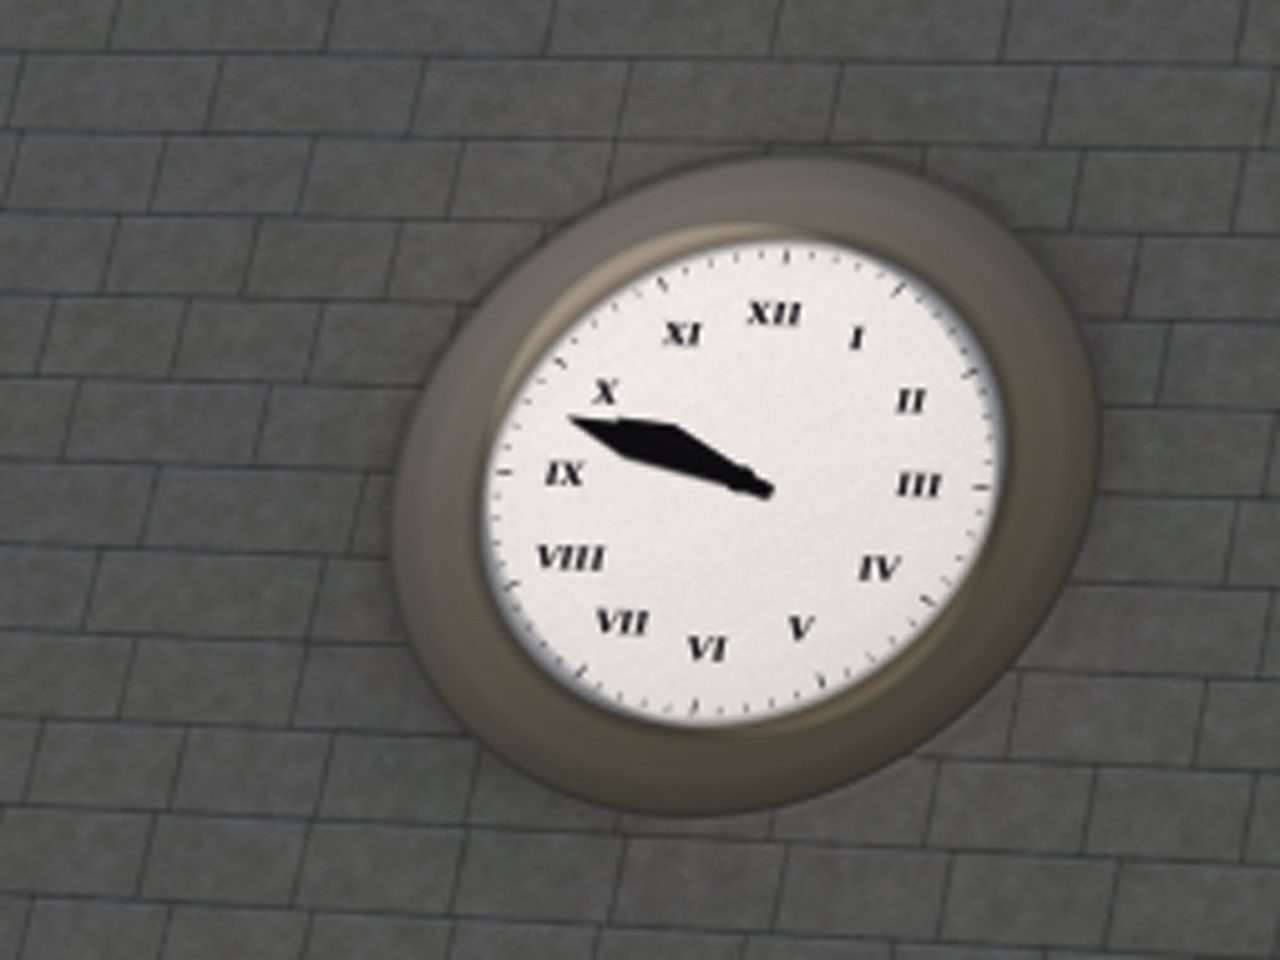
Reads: 9 h 48 min
